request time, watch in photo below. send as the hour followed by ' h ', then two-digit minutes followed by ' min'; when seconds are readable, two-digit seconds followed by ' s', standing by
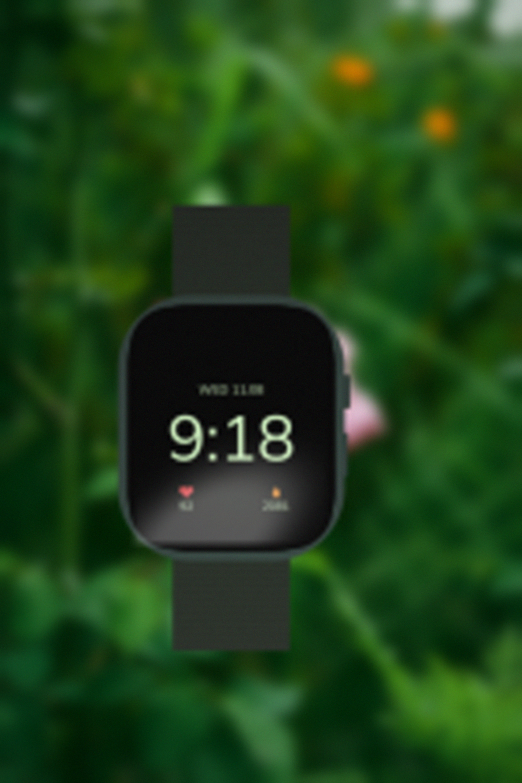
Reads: 9 h 18 min
